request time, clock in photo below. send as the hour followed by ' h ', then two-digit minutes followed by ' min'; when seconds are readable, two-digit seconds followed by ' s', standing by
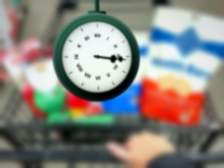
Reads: 3 h 16 min
